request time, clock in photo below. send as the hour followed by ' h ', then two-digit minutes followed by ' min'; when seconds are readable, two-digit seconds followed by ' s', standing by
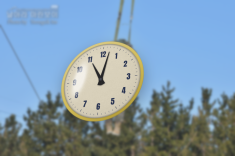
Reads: 11 h 02 min
